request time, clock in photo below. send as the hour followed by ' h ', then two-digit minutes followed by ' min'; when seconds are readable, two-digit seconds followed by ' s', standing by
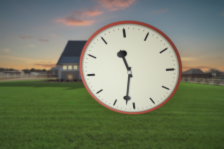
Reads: 11 h 32 min
